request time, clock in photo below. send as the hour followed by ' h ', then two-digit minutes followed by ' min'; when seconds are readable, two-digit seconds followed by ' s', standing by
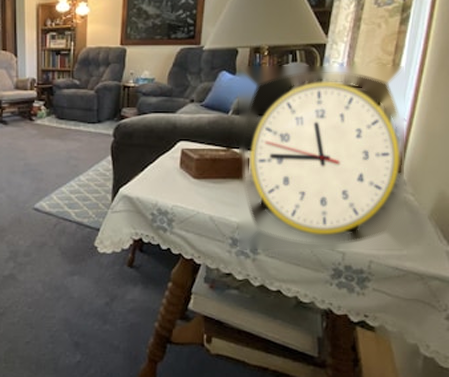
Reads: 11 h 45 min 48 s
